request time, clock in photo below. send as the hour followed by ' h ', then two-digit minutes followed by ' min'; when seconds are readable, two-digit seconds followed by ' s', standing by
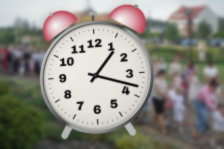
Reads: 1 h 18 min
